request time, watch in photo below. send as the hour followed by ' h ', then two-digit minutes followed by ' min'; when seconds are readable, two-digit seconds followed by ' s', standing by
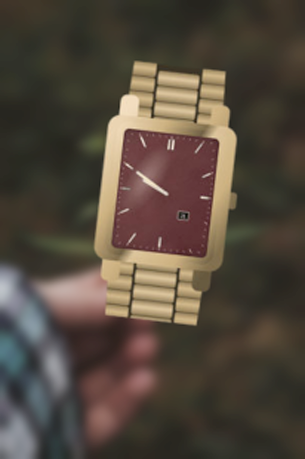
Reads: 9 h 50 min
